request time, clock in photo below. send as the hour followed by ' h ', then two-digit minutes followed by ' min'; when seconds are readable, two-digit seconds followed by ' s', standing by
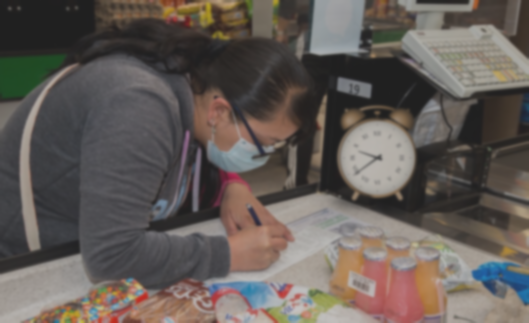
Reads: 9 h 39 min
